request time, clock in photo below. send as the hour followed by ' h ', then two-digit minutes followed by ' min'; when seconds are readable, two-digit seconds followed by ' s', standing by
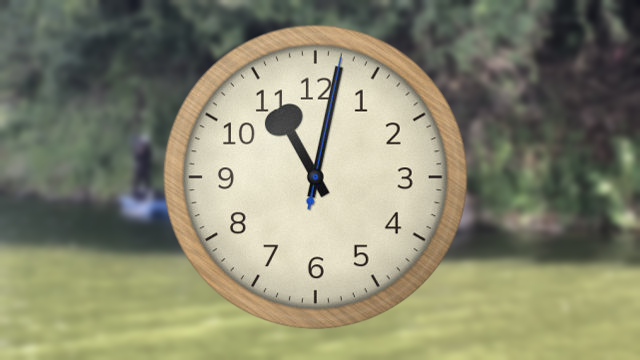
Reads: 11 h 02 min 02 s
